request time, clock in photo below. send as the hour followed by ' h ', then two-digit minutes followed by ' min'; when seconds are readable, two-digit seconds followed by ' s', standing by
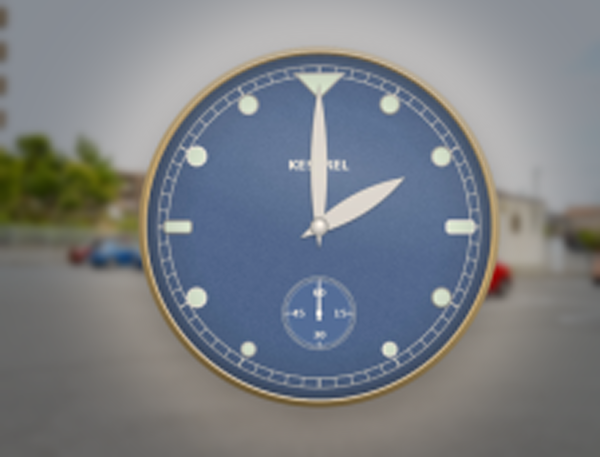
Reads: 2 h 00 min
